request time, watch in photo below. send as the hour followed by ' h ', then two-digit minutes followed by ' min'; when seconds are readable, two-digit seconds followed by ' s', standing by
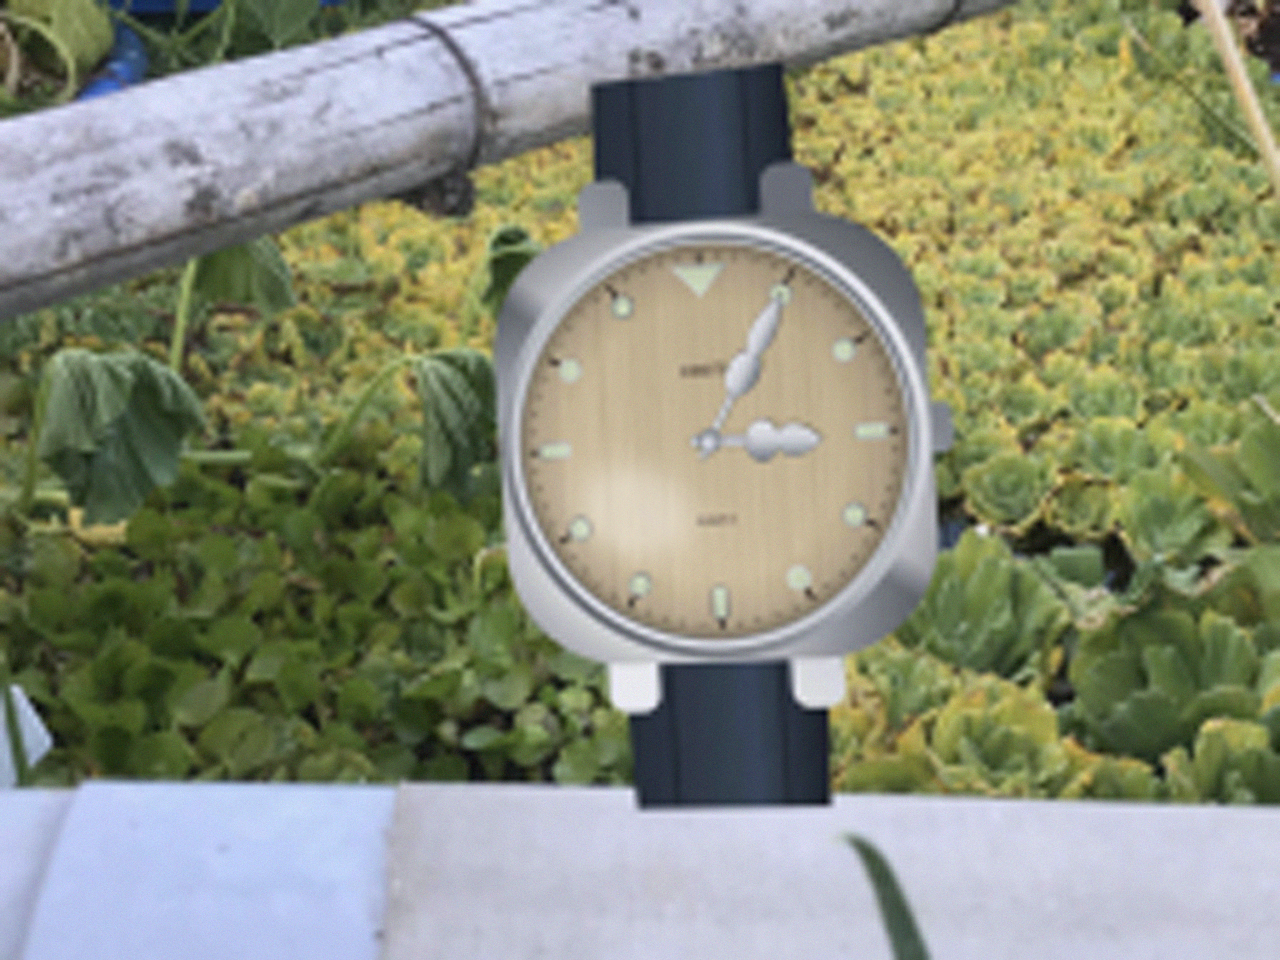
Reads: 3 h 05 min
